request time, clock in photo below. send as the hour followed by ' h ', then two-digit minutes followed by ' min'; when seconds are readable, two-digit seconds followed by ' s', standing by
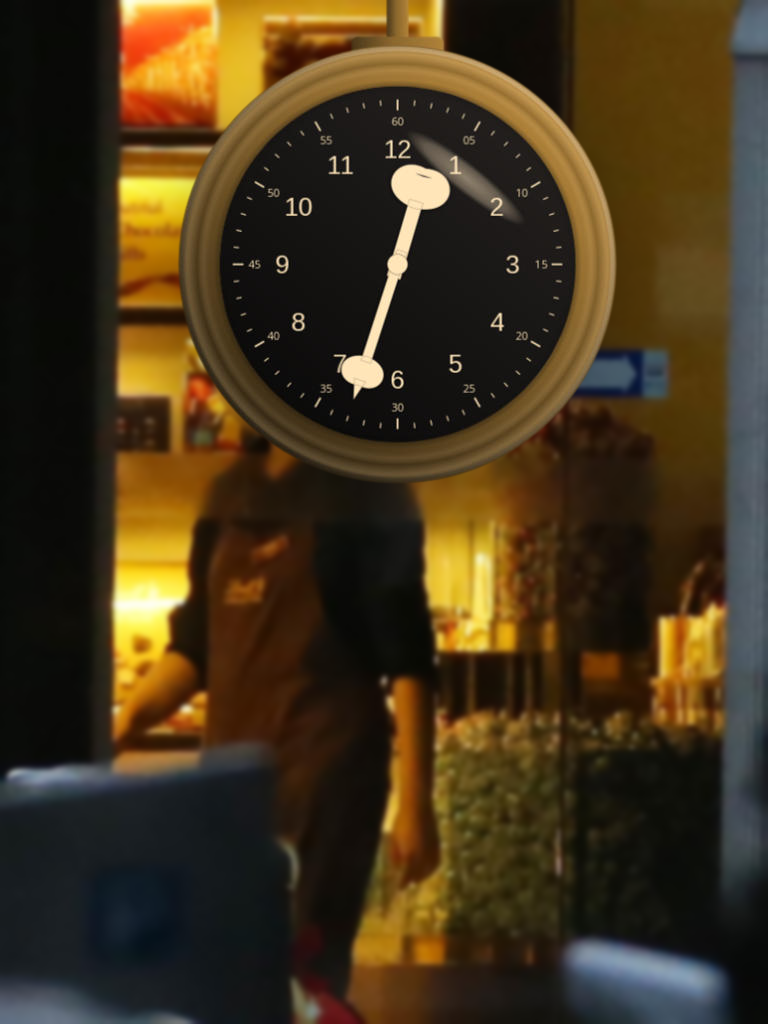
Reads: 12 h 33 min
